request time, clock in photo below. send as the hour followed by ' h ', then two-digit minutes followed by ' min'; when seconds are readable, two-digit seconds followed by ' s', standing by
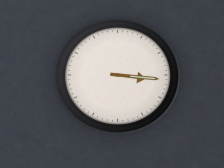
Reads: 3 h 16 min
